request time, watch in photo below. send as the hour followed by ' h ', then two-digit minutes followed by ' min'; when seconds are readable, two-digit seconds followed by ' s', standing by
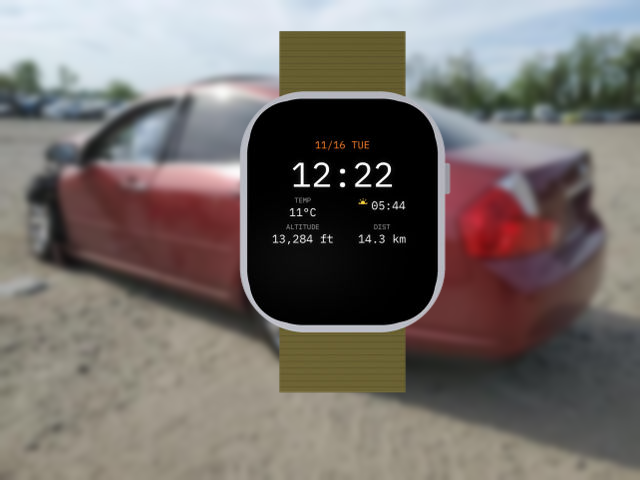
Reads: 12 h 22 min
